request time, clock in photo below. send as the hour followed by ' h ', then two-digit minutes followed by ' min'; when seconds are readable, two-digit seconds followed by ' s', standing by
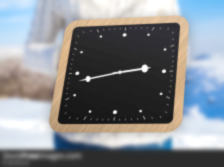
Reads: 2 h 43 min
